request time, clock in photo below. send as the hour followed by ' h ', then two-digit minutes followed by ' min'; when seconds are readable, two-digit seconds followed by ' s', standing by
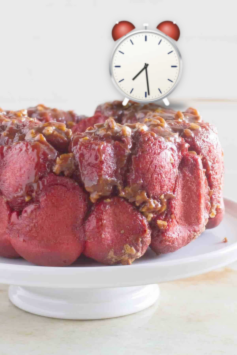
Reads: 7 h 29 min
